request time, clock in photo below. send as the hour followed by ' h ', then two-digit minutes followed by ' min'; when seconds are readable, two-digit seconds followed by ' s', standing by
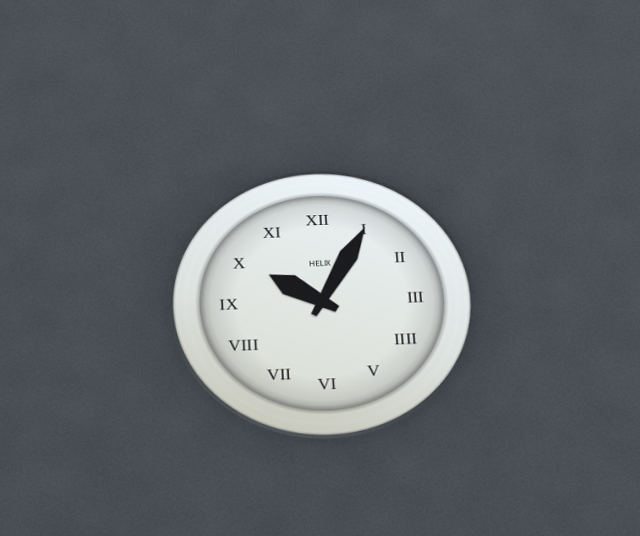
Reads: 10 h 05 min
